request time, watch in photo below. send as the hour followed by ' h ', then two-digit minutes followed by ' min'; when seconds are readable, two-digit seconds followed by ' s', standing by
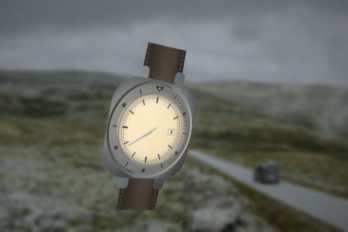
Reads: 7 h 39 min
